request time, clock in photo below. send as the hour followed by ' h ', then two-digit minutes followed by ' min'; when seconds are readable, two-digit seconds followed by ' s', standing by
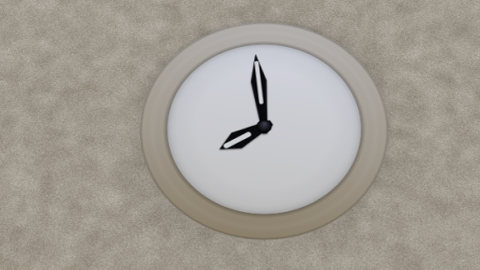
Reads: 7 h 59 min
